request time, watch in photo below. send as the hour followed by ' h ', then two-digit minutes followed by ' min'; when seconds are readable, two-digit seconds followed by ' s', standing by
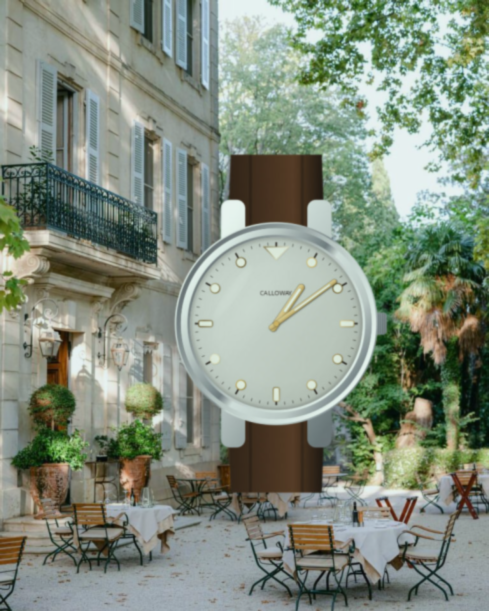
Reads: 1 h 09 min
